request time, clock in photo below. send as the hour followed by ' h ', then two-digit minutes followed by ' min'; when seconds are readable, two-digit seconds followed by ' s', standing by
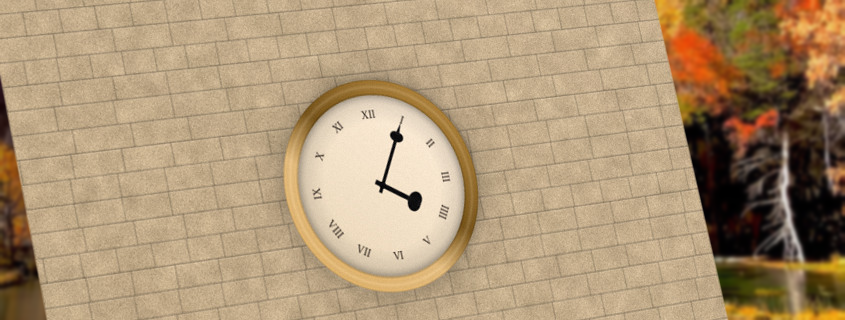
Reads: 4 h 05 min
